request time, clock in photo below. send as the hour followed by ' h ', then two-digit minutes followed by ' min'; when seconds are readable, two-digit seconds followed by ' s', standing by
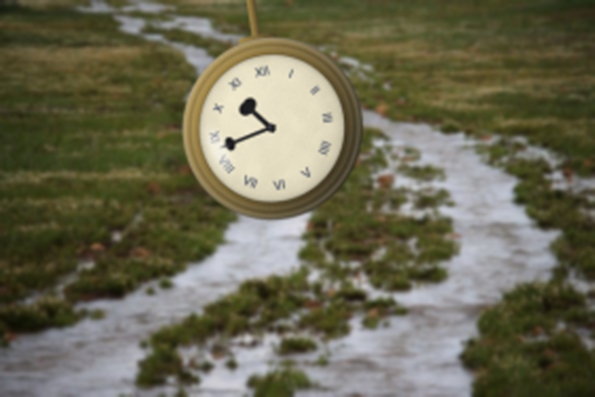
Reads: 10 h 43 min
